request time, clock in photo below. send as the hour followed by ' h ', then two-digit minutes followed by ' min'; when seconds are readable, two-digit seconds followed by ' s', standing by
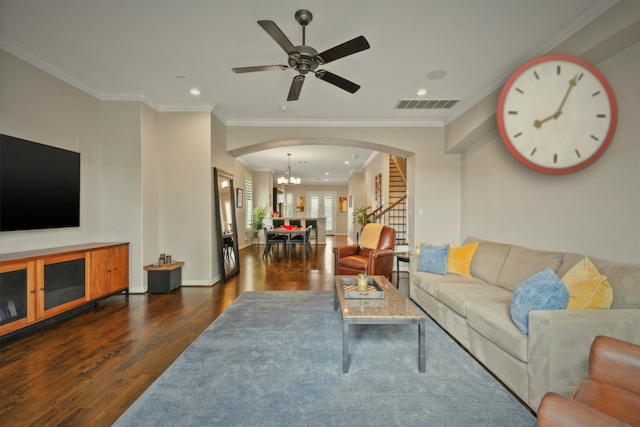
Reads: 8 h 04 min
